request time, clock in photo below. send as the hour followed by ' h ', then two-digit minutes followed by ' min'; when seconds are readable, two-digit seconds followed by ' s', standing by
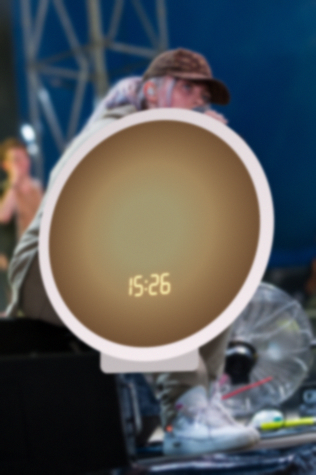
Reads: 15 h 26 min
